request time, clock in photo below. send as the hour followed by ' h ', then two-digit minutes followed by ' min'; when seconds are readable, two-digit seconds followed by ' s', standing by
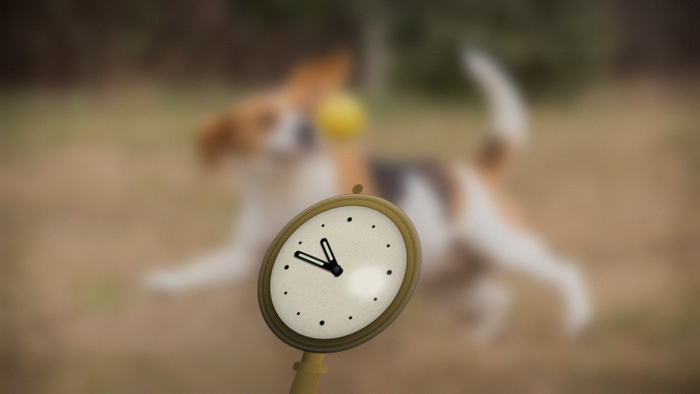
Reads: 10 h 48 min
